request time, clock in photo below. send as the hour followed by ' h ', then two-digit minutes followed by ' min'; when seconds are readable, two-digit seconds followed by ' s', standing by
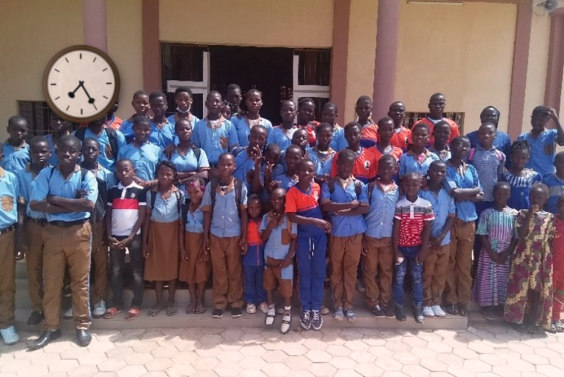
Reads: 7 h 25 min
